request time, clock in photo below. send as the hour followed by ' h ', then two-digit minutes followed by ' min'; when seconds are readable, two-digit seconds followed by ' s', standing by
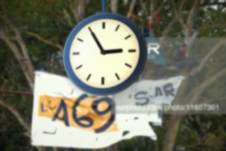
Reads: 2 h 55 min
